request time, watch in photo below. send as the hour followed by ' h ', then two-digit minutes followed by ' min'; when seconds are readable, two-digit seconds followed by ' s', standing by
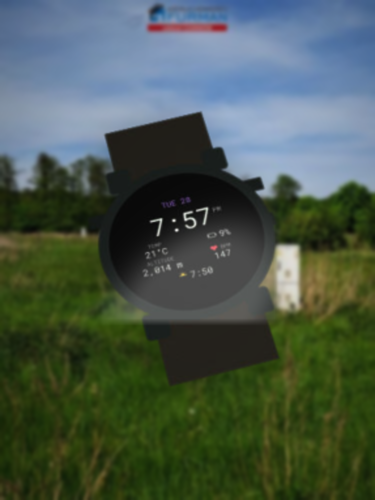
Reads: 7 h 57 min
